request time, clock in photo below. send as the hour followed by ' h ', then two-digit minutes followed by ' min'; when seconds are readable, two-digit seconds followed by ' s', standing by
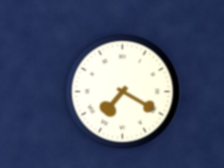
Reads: 7 h 20 min
